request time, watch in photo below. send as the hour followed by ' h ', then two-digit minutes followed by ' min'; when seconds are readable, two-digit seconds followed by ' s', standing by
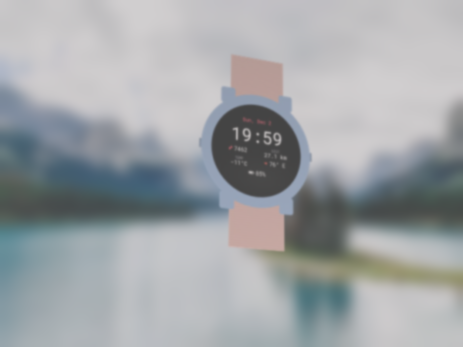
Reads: 19 h 59 min
